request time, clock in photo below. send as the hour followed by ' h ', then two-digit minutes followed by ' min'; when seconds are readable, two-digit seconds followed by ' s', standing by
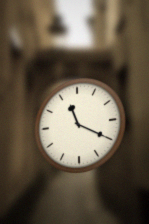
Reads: 11 h 20 min
